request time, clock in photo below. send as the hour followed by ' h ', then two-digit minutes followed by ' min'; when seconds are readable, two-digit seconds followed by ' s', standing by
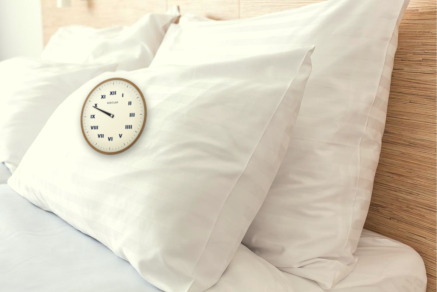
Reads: 9 h 49 min
